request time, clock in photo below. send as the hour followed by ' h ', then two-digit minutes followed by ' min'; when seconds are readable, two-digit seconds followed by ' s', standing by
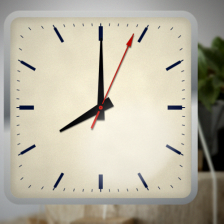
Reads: 8 h 00 min 04 s
